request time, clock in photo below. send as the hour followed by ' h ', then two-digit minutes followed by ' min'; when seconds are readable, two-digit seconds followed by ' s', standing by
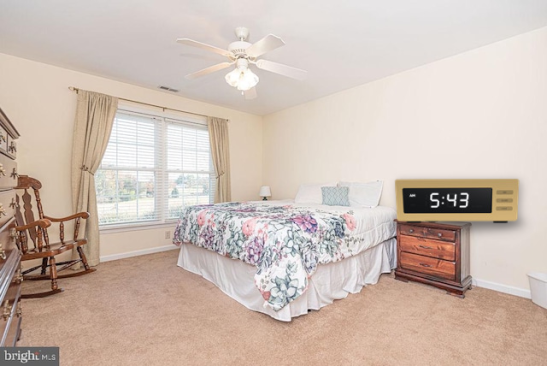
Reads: 5 h 43 min
